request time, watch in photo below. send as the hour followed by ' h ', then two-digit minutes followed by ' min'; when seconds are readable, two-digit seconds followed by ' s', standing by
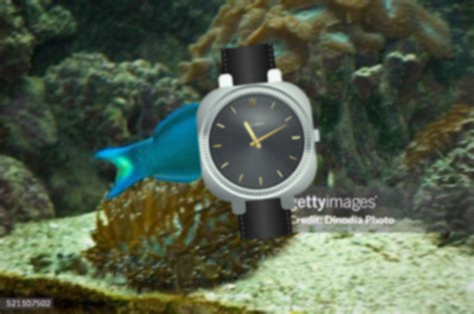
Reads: 11 h 11 min
